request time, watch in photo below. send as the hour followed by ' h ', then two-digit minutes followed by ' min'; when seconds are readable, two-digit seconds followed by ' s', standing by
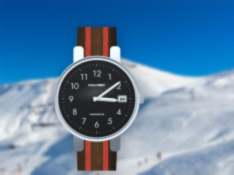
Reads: 3 h 09 min
